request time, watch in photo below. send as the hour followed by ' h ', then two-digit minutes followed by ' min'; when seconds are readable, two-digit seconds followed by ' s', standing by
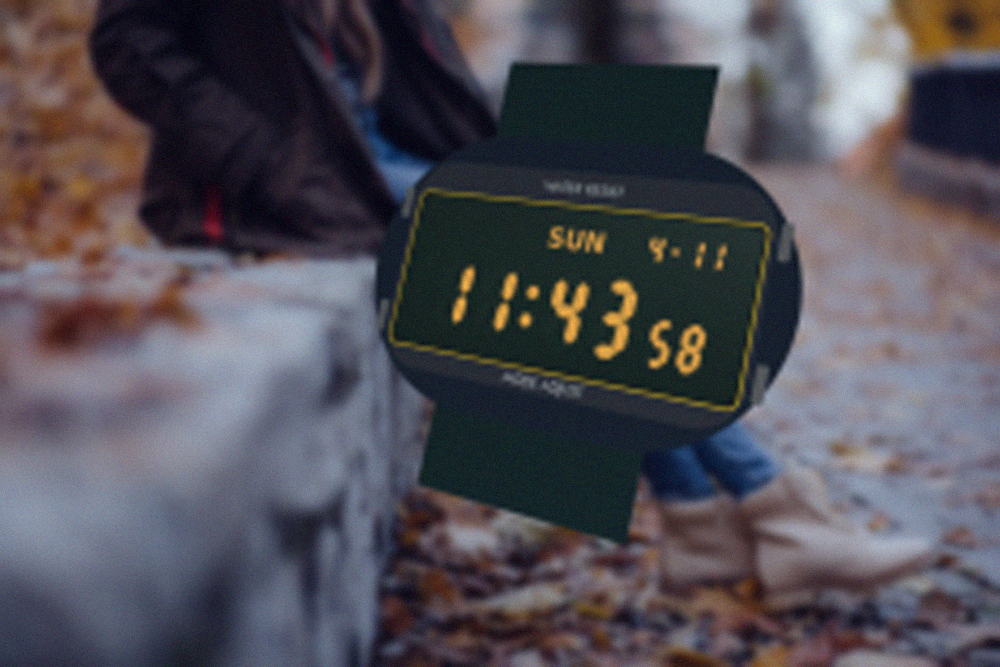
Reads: 11 h 43 min 58 s
